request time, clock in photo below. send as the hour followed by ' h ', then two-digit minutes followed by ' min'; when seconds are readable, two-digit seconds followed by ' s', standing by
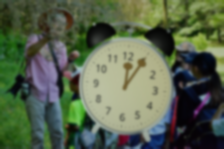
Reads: 12 h 05 min
